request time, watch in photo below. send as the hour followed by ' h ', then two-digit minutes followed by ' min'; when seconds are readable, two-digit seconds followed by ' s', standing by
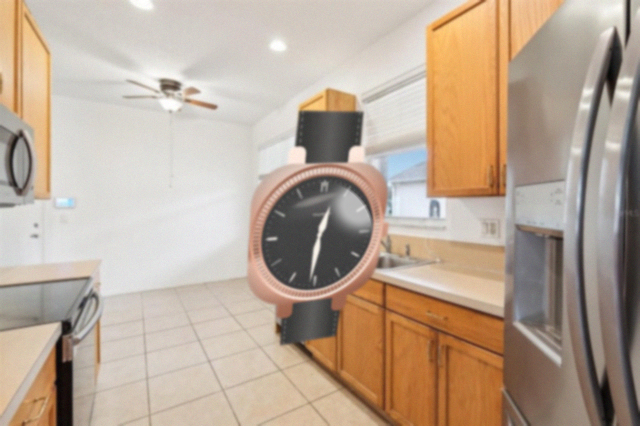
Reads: 12 h 31 min
